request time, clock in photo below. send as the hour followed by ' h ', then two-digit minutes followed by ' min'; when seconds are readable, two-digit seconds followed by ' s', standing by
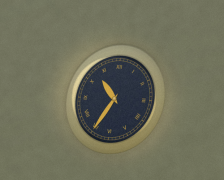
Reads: 10 h 35 min
